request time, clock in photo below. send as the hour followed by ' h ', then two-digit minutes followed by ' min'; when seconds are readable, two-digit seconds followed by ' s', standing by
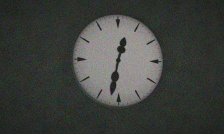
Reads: 12 h 32 min
